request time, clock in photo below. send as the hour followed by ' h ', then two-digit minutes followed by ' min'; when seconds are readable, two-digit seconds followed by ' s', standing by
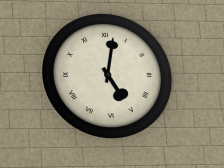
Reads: 5 h 02 min
